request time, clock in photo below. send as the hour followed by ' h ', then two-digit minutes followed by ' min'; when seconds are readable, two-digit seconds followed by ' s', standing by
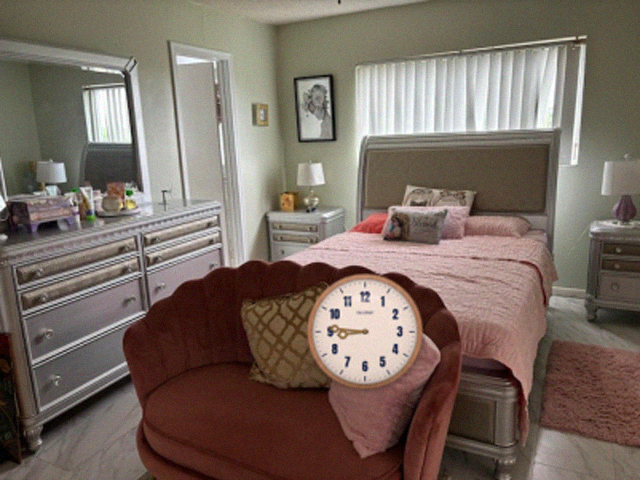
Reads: 8 h 46 min
